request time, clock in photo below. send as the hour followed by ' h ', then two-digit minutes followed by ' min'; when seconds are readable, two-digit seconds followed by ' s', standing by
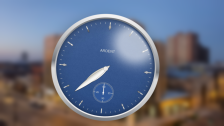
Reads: 7 h 38 min
